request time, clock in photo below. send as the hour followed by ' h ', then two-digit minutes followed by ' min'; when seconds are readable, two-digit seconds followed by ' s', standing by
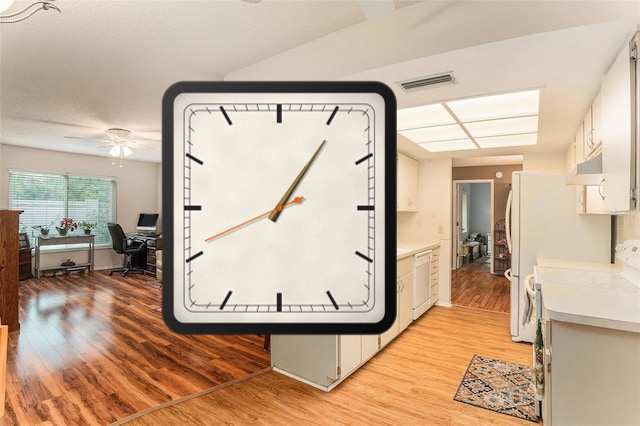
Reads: 1 h 05 min 41 s
